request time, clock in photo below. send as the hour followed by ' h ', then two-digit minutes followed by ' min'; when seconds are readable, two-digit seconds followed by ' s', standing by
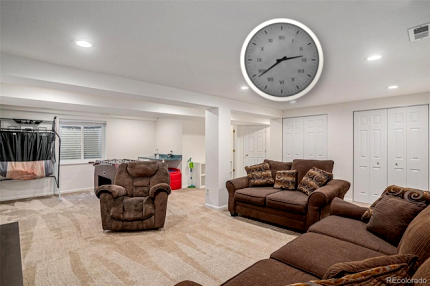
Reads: 2 h 39 min
